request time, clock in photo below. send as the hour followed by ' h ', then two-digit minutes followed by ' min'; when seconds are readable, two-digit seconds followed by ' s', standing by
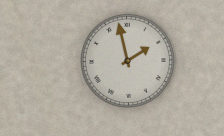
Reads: 1 h 58 min
